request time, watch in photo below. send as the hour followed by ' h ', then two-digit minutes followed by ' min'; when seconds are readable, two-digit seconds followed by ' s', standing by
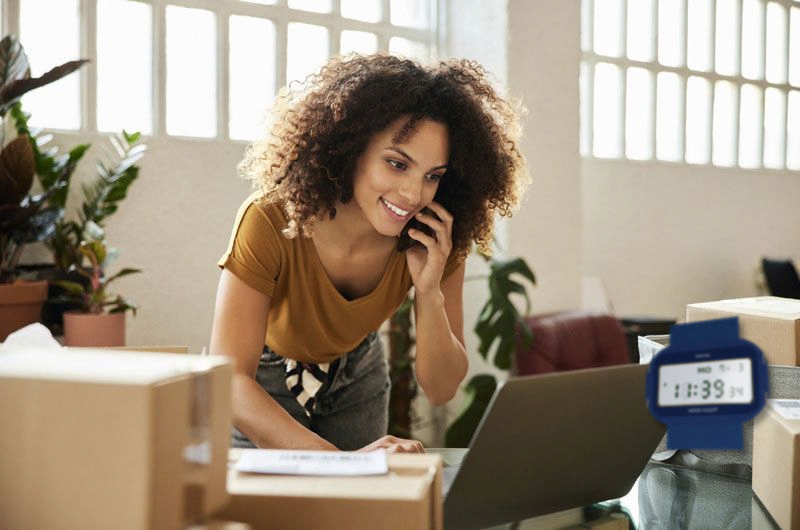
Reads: 11 h 39 min
